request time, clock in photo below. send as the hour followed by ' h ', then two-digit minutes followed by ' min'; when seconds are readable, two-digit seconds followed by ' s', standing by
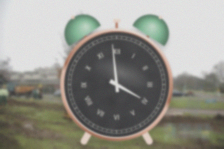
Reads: 3 h 59 min
